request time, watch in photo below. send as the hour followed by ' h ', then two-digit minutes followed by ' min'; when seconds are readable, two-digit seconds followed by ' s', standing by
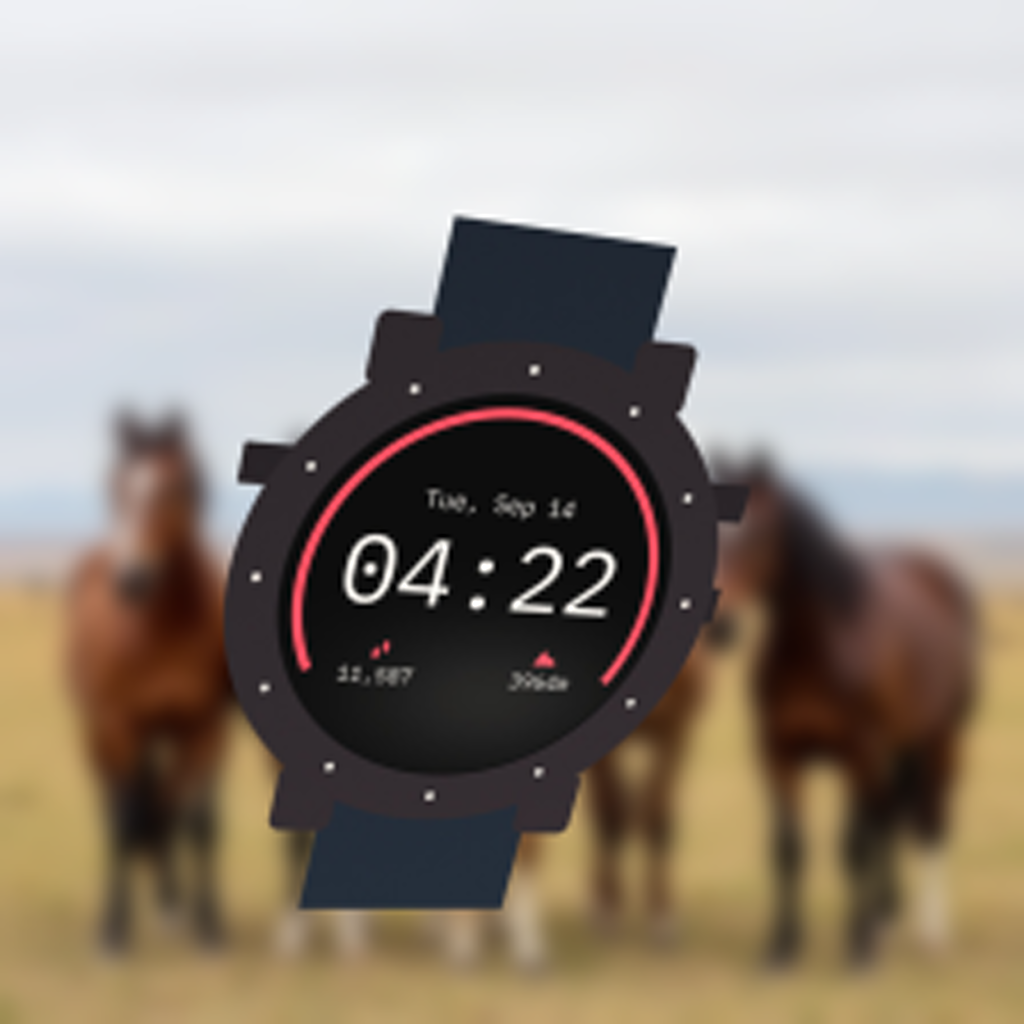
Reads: 4 h 22 min
